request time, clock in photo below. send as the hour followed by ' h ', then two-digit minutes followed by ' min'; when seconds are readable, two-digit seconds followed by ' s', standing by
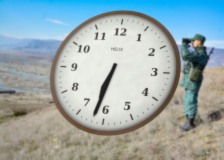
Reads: 6 h 32 min
